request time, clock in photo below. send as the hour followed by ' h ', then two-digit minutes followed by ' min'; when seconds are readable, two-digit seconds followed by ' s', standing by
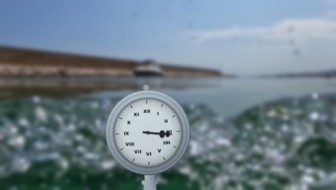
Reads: 3 h 16 min
